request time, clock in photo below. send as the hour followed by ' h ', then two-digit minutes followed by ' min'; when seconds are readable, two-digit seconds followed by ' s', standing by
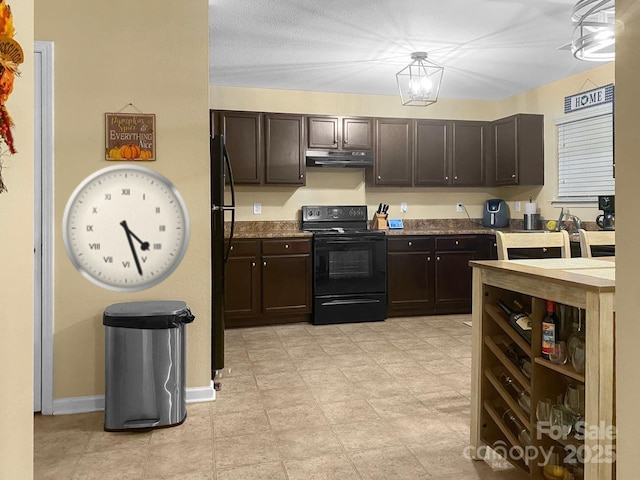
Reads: 4 h 27 min
